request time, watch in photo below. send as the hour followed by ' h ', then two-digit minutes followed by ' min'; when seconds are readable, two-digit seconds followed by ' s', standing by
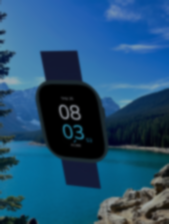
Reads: 8 h 03 min
